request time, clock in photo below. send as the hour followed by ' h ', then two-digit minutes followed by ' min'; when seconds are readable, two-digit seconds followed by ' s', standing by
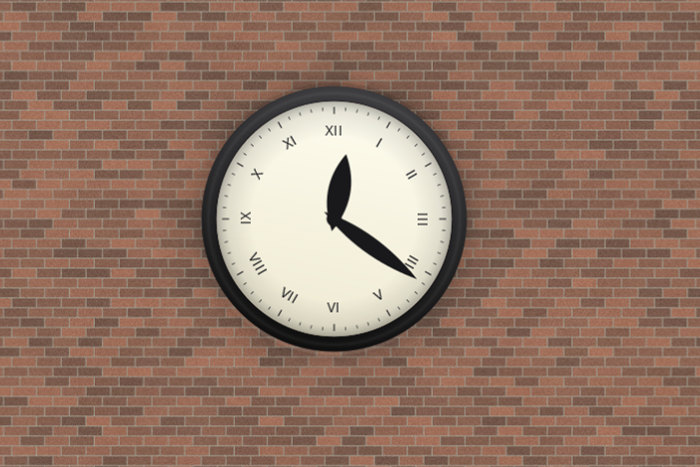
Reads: 12 h 21 min
